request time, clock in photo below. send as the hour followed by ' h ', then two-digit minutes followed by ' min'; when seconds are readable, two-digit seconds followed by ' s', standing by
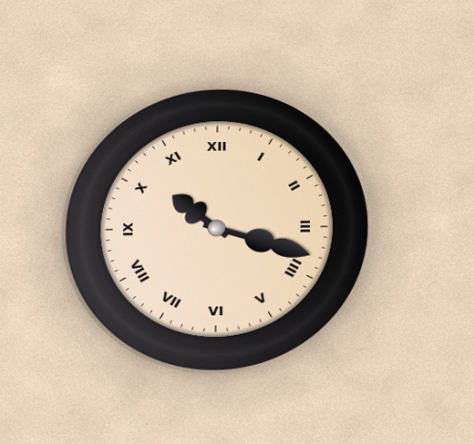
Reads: 10 h 18 min
